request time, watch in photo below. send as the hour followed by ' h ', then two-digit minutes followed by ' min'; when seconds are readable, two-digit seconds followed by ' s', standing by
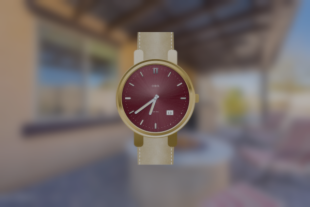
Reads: 6 h 39 min
